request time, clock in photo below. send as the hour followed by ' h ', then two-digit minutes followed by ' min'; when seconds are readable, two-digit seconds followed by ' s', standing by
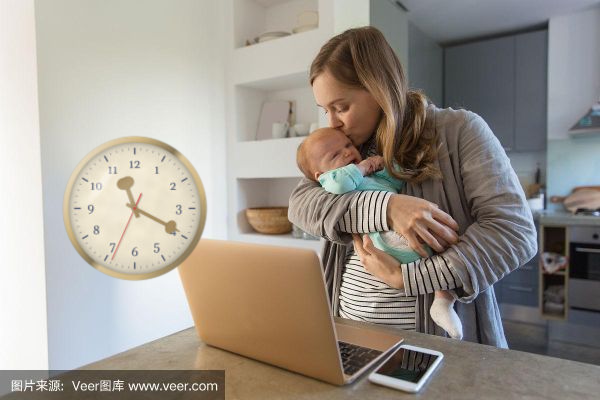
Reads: 11 h 19 min 34 s
